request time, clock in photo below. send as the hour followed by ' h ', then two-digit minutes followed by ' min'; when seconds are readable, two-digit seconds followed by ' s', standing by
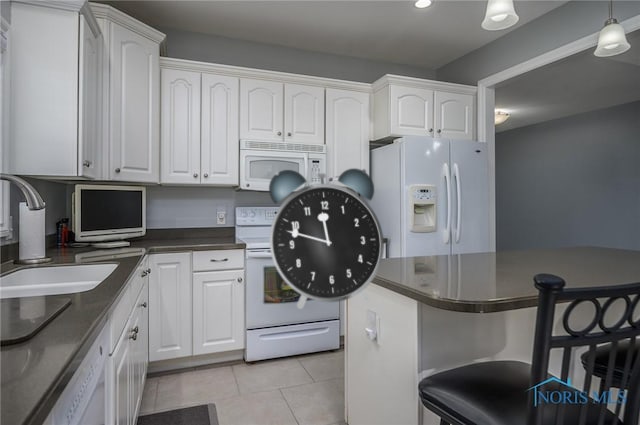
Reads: 11 h 48 min
